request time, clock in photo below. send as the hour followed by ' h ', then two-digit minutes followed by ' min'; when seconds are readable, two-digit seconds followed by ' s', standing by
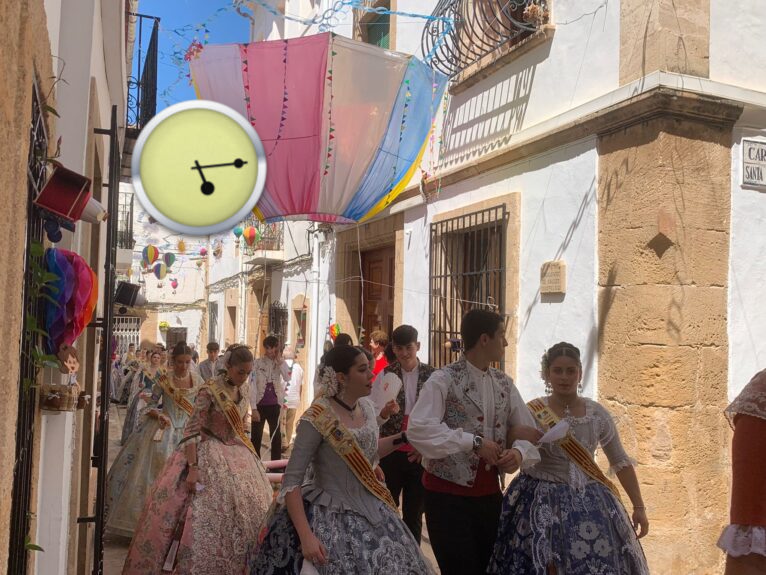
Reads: 5 h 14 min
